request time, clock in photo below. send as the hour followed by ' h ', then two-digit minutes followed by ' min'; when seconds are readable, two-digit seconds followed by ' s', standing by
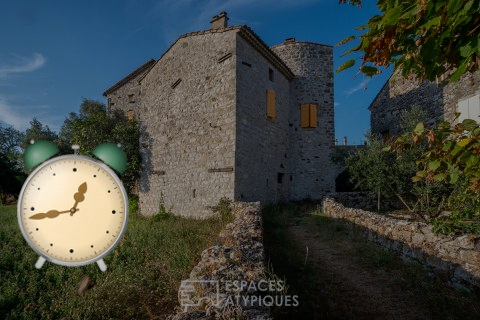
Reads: 12 h 43 min
